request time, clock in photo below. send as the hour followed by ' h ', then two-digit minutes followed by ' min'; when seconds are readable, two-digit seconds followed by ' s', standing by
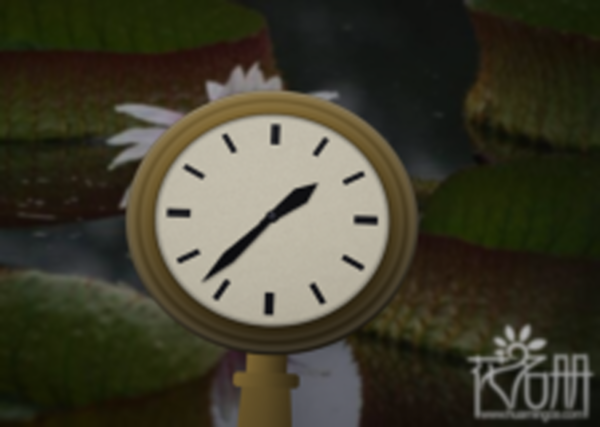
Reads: 1 h 37 min
